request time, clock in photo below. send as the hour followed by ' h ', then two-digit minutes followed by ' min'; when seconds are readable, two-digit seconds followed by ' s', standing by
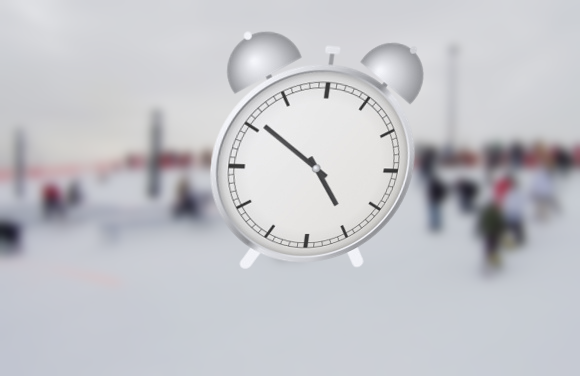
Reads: 4 h 51 min
